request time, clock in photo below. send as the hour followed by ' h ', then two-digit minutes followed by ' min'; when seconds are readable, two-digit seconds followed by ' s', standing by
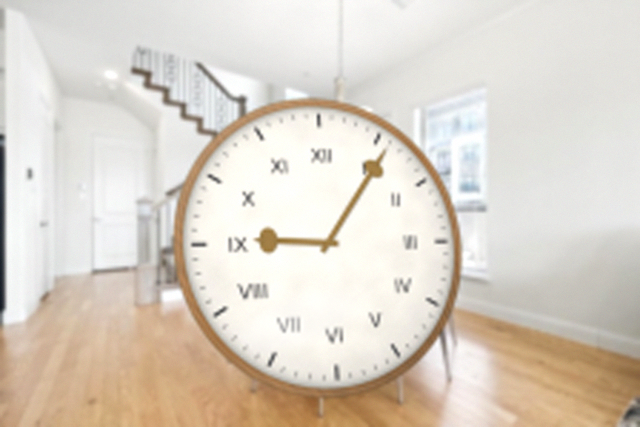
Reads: 9 h 06 min
